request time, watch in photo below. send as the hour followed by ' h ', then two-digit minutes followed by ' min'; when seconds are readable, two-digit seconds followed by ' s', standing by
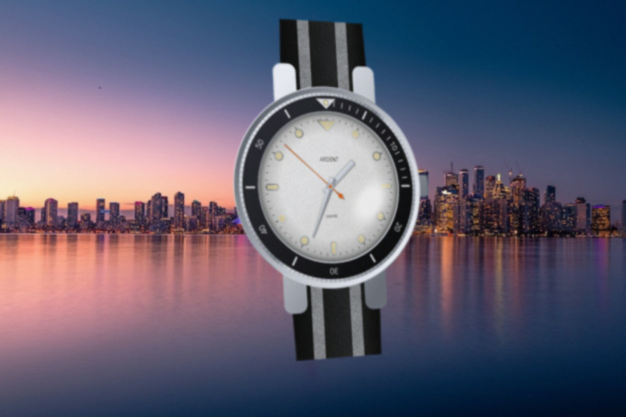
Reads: 1 h 33 min 52 s
